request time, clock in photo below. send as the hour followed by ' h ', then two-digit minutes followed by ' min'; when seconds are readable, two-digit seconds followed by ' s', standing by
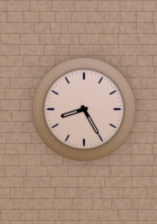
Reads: 8 h 25 min
